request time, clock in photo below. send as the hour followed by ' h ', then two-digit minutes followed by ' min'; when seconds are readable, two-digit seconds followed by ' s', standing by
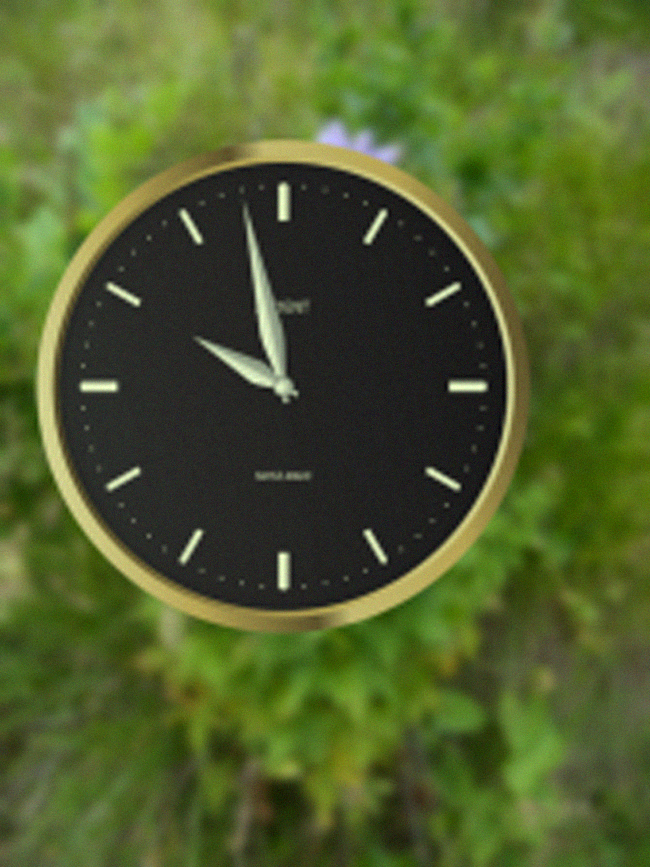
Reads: 9 h 58 min
